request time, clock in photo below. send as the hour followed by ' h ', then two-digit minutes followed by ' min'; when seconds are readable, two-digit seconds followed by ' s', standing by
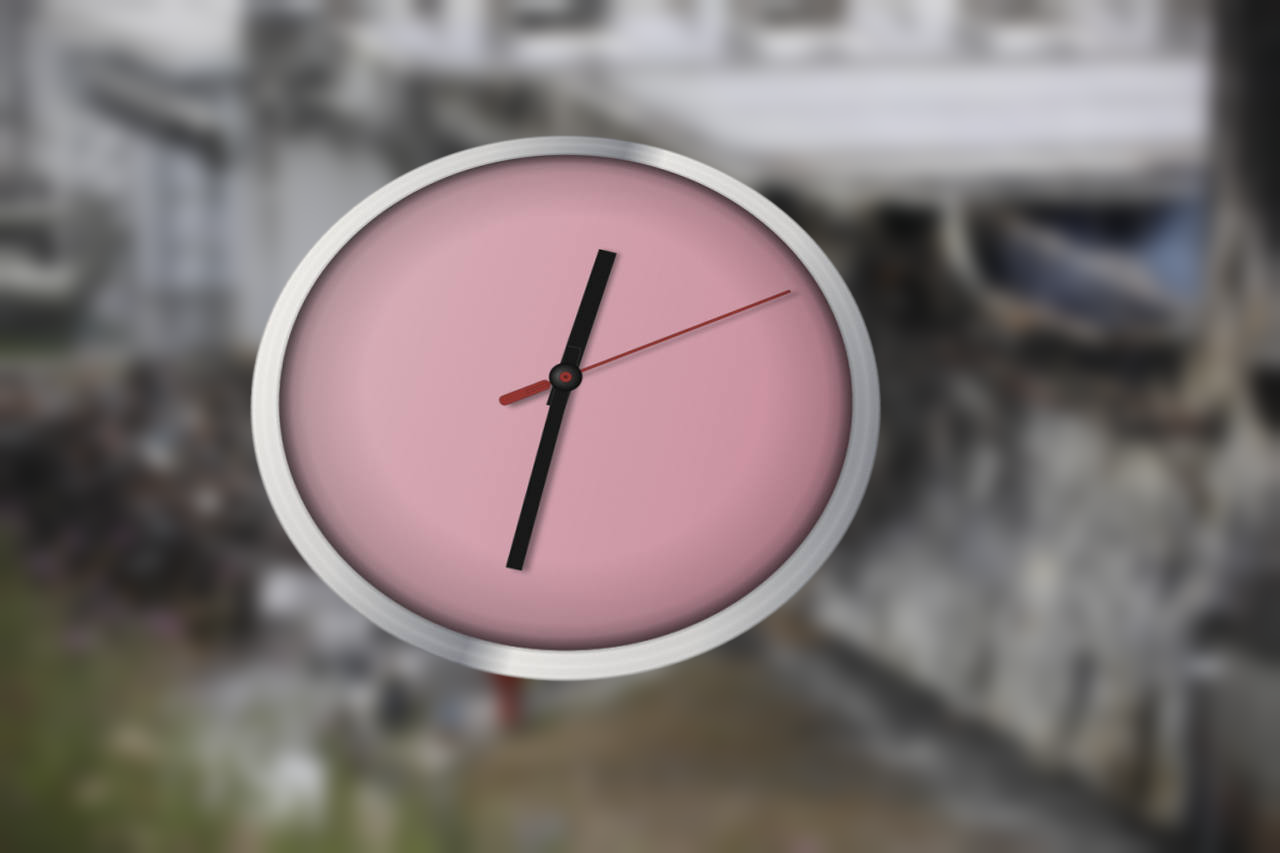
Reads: 12 h 32 min 11 s
